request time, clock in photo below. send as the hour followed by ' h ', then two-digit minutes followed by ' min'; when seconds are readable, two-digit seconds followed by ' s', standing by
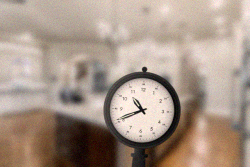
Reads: 10 h 41 min
